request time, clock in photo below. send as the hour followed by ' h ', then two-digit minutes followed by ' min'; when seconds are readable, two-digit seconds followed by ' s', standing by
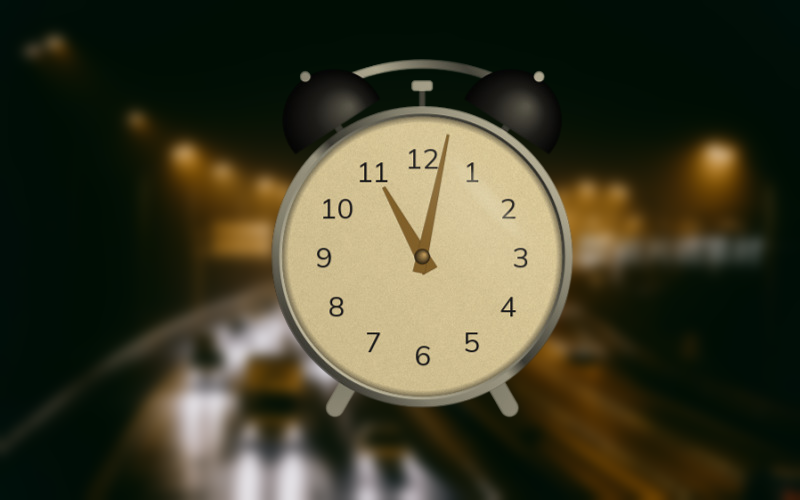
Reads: 11 h 02 min
